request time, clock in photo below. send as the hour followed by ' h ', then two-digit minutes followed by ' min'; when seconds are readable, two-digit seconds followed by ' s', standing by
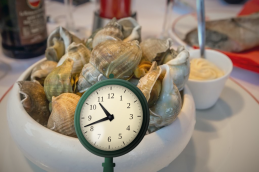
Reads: 10 h 42 min
